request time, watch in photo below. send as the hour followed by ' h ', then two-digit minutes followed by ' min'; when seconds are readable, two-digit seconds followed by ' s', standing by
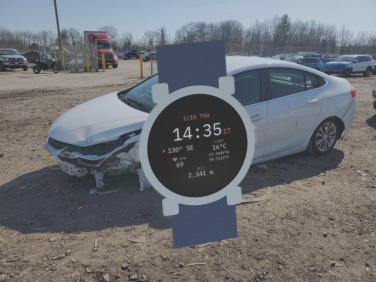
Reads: 14 h 35 min
